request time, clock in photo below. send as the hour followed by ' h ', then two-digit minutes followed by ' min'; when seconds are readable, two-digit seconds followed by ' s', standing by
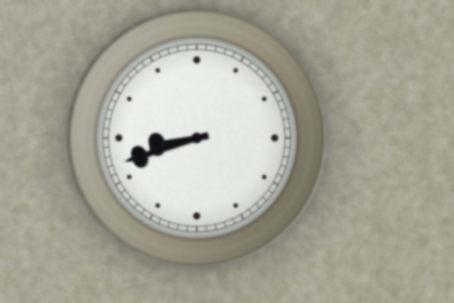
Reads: 8 h 42 min
